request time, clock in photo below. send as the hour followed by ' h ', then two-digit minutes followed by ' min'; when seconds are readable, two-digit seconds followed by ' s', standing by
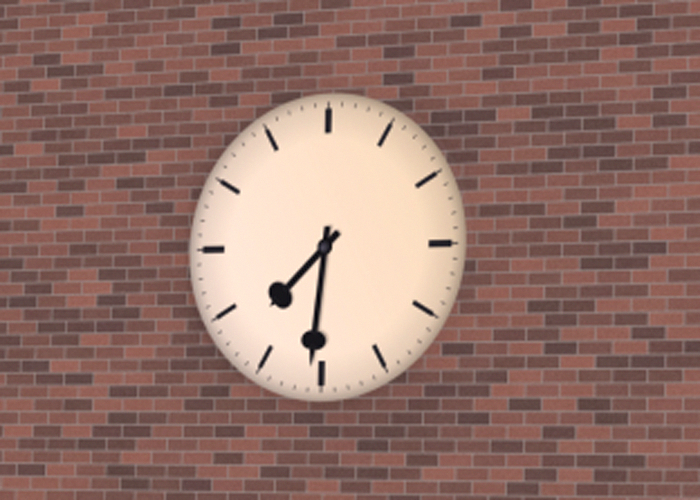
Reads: 7 h 31 min
